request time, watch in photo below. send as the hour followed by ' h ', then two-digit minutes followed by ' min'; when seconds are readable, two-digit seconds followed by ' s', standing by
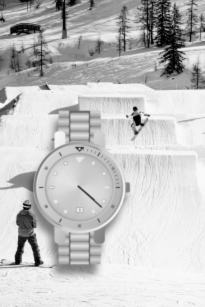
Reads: 4 h 22 min
